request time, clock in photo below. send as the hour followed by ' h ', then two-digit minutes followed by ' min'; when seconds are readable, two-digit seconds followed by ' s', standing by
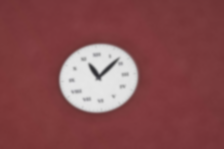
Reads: 11 h 08 min
